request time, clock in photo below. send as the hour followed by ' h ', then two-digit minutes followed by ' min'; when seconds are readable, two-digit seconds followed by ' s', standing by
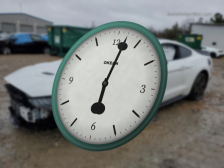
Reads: 6 h 02 min
